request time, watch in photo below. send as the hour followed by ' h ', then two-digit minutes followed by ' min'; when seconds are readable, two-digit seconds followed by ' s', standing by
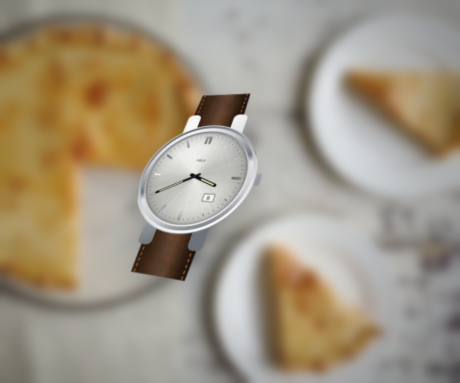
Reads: 3 h 40 min
